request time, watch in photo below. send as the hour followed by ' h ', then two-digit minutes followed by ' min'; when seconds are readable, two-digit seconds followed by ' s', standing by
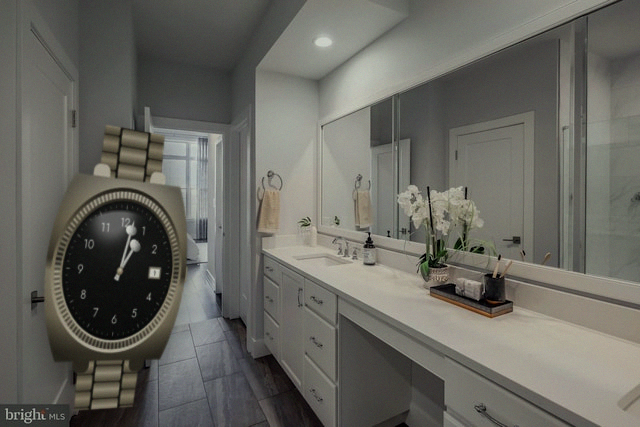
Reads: 1 h 02 min
